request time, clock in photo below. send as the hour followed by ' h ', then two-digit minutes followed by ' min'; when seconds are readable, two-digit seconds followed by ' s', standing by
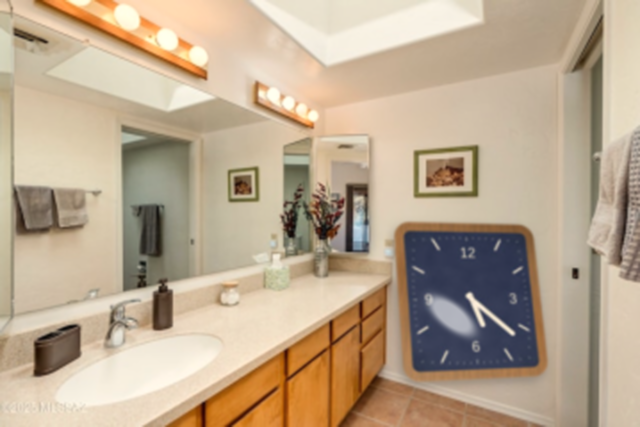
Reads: 5 h 22 min
